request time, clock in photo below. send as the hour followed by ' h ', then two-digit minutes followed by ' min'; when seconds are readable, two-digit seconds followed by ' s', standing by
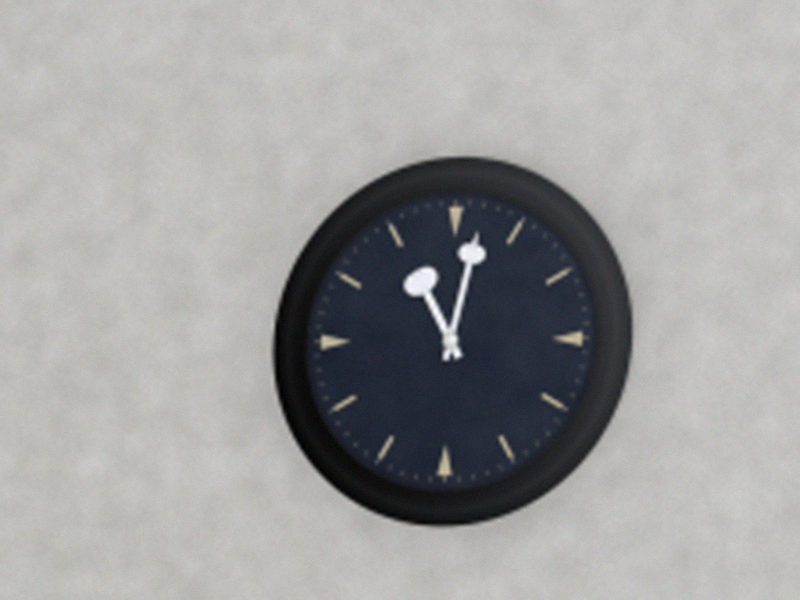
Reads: 11 h 02 min
